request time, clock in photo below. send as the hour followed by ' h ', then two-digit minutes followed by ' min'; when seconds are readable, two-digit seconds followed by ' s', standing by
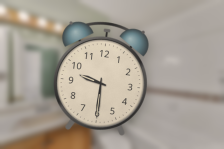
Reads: 9 h 30 min
